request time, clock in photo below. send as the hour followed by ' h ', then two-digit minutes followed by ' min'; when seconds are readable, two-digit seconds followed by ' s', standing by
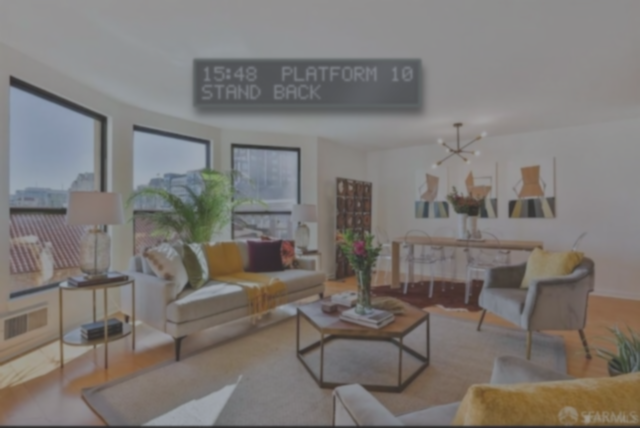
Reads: 15 h 48 min
